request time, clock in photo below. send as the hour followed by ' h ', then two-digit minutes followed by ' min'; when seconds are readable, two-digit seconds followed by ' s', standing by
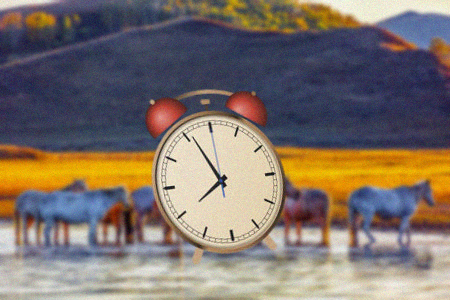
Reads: 7 h 56 min 00 s
